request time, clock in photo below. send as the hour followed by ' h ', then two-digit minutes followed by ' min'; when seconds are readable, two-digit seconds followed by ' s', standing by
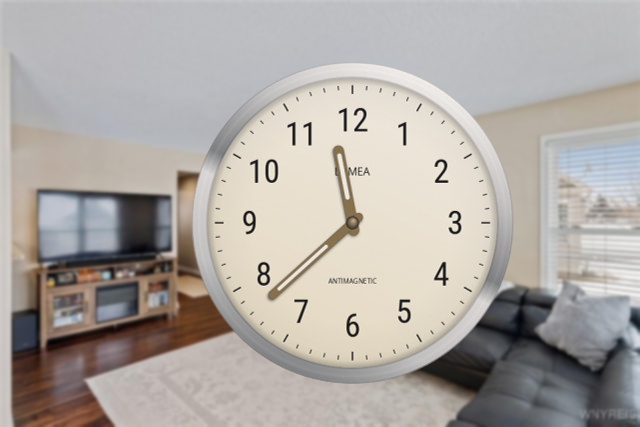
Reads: 11 h 38 min
